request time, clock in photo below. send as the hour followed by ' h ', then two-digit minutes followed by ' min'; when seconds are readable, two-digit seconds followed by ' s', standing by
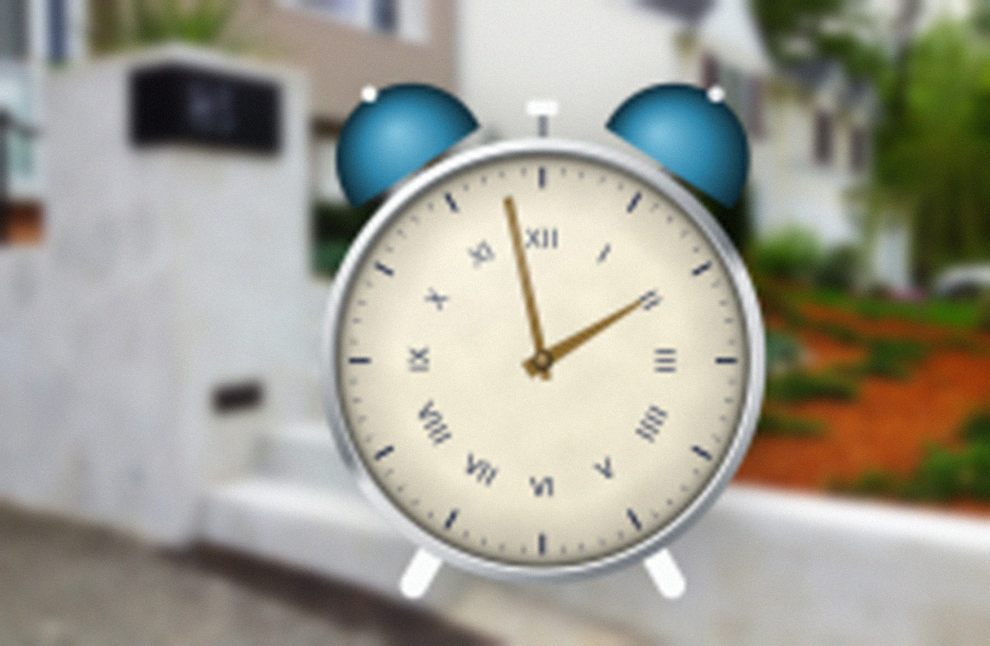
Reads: 1 h 58 min
